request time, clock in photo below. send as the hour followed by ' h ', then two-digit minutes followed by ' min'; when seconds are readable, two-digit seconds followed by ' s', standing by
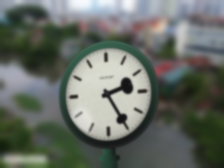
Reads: 2 h 25 min
